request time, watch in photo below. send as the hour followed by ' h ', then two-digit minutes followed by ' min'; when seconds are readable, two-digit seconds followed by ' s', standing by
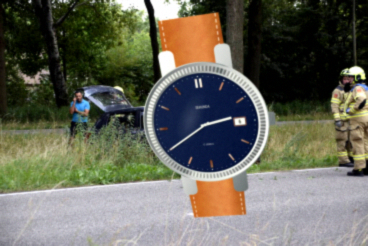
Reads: 2 h 40 min
